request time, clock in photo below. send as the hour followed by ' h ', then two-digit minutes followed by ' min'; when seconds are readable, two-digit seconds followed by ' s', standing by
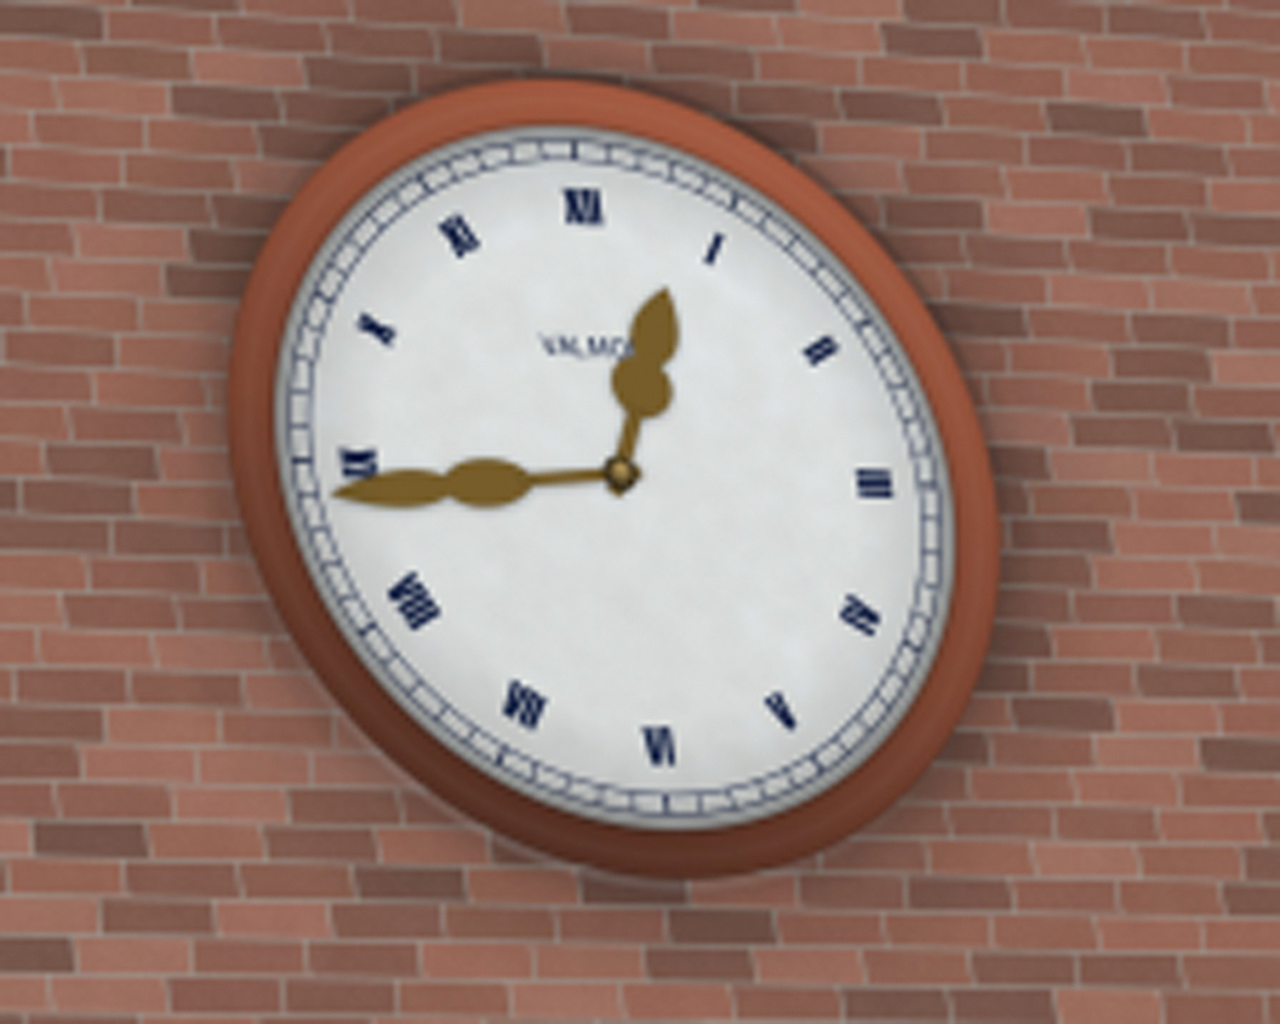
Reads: 12 h 44 min
